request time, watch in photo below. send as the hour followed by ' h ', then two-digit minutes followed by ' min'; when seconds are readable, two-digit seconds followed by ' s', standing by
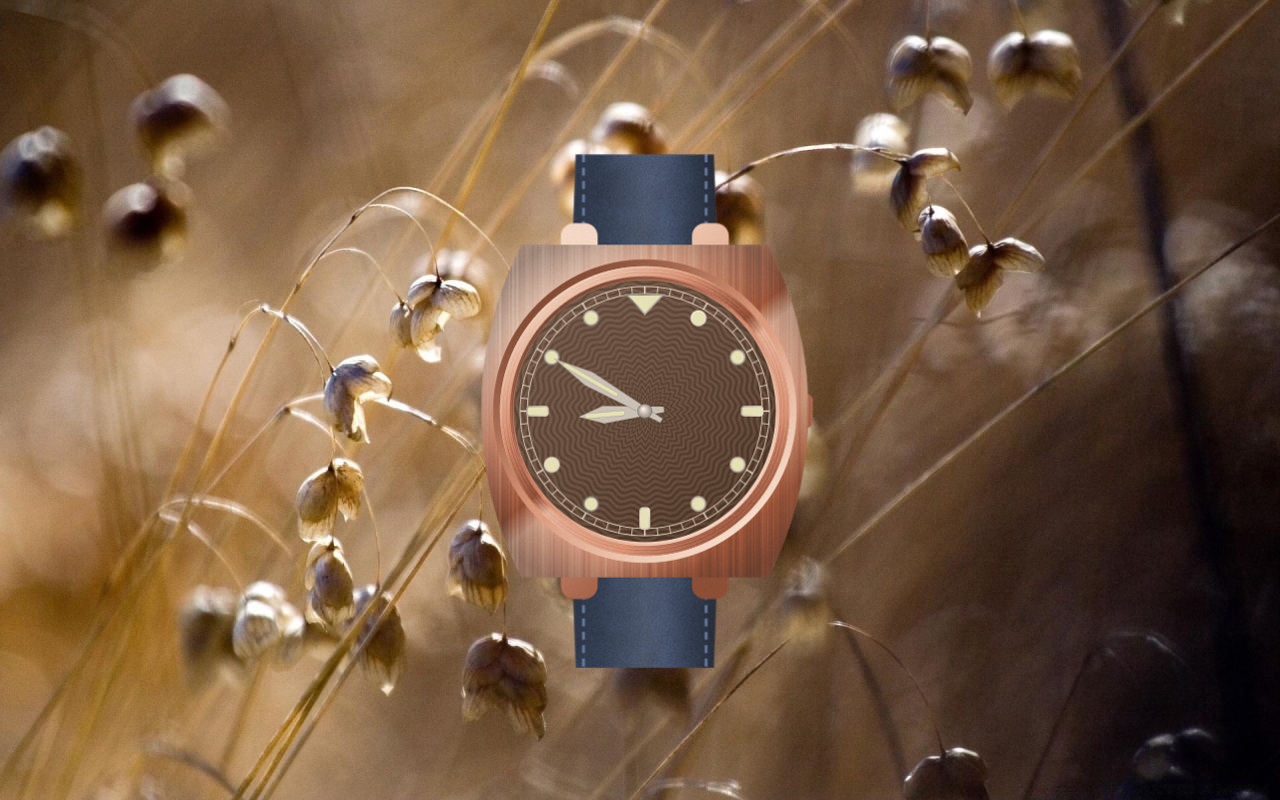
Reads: 8 h 50 min
